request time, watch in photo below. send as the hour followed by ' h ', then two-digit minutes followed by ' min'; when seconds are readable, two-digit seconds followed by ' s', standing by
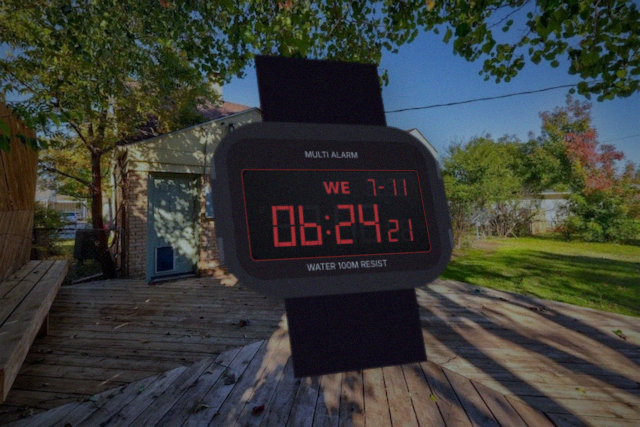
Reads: 6 h 24 min 21 s
